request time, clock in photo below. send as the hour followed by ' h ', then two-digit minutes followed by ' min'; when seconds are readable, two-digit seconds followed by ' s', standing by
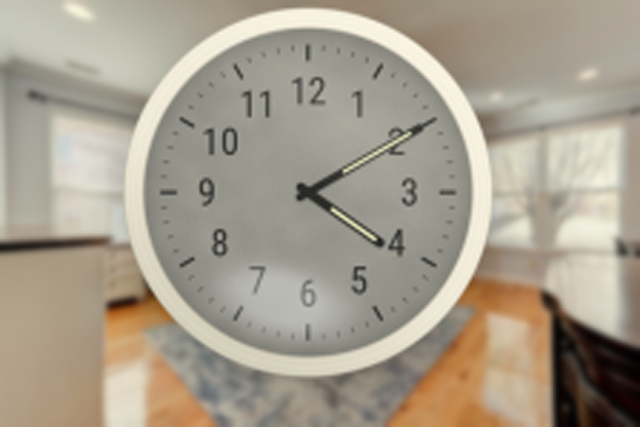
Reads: 4 h 10 min
